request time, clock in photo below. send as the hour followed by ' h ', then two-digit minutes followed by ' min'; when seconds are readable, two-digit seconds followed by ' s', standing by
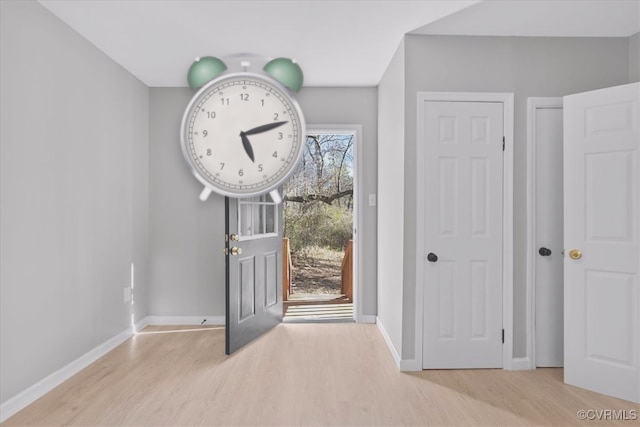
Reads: 5 h 12 min
